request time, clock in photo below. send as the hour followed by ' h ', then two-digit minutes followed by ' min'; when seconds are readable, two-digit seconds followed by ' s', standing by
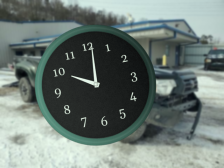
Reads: 10 h 01 min
